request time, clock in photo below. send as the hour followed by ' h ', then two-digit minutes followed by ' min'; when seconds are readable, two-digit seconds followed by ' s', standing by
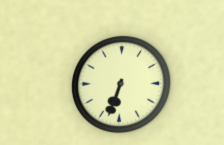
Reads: 6 h 33 min
